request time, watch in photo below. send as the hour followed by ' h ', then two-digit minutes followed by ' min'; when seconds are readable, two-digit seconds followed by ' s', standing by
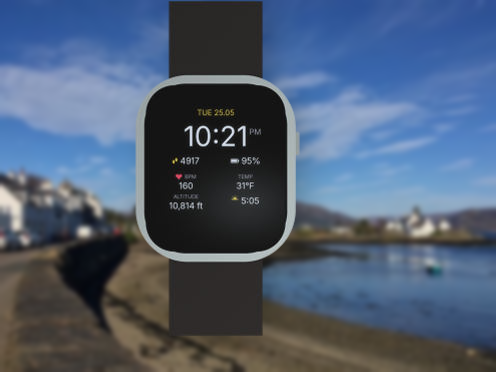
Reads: 10 h 21 min
